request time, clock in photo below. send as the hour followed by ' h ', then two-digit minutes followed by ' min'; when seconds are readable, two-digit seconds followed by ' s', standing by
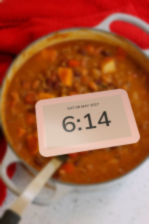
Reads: 6 h 14 min
